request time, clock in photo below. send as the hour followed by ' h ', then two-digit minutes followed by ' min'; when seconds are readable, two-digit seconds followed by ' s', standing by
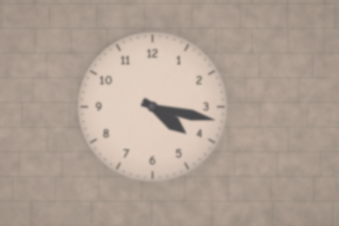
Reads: 4 h 17 min
